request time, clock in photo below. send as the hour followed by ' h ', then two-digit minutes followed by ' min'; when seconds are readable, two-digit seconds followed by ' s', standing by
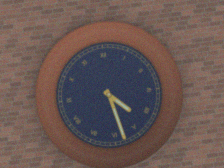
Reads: 4 h 28 min
